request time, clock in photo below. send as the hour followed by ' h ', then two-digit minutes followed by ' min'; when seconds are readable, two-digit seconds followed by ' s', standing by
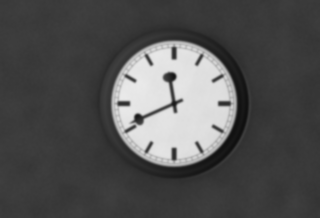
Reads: 11 h 41 min
